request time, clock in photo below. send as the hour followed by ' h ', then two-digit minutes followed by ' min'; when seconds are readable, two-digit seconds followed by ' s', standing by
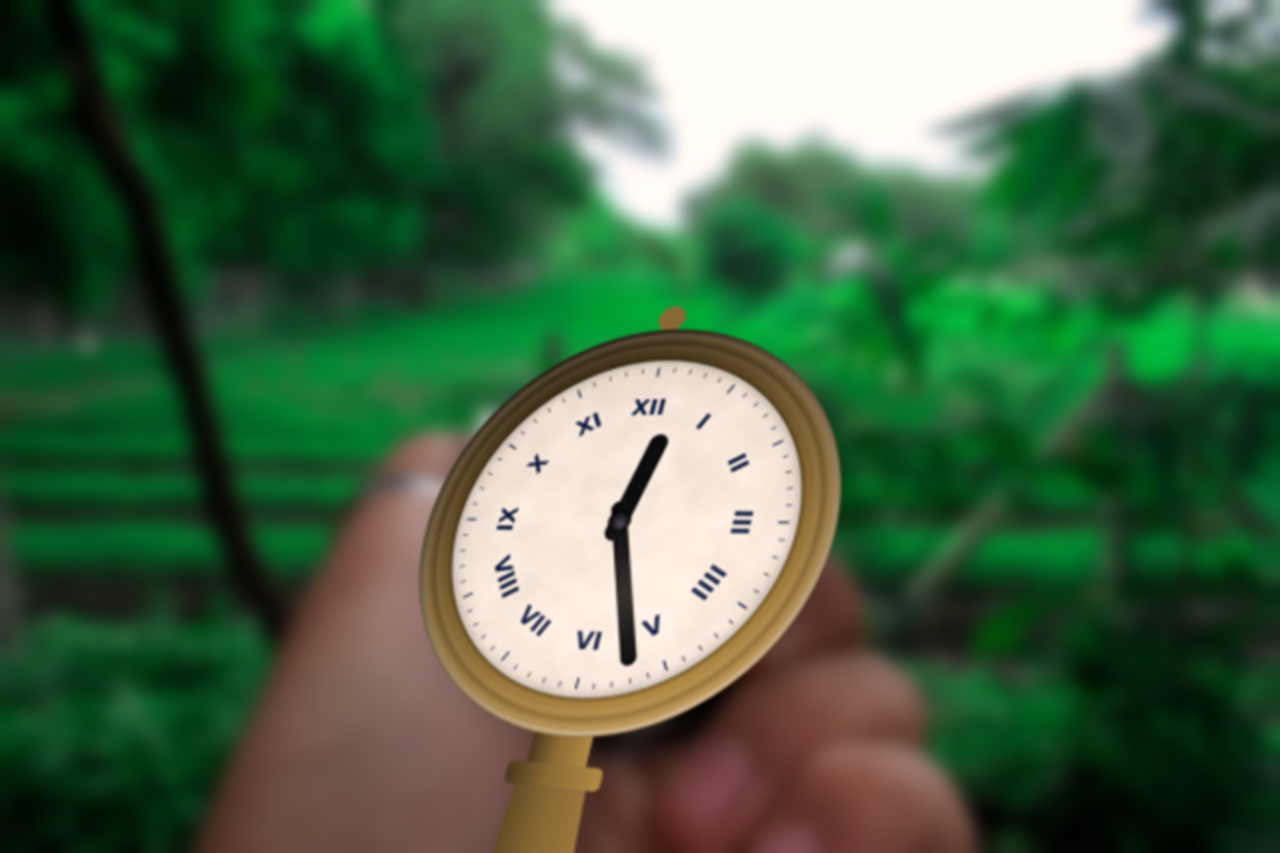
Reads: 12 h 27 min
